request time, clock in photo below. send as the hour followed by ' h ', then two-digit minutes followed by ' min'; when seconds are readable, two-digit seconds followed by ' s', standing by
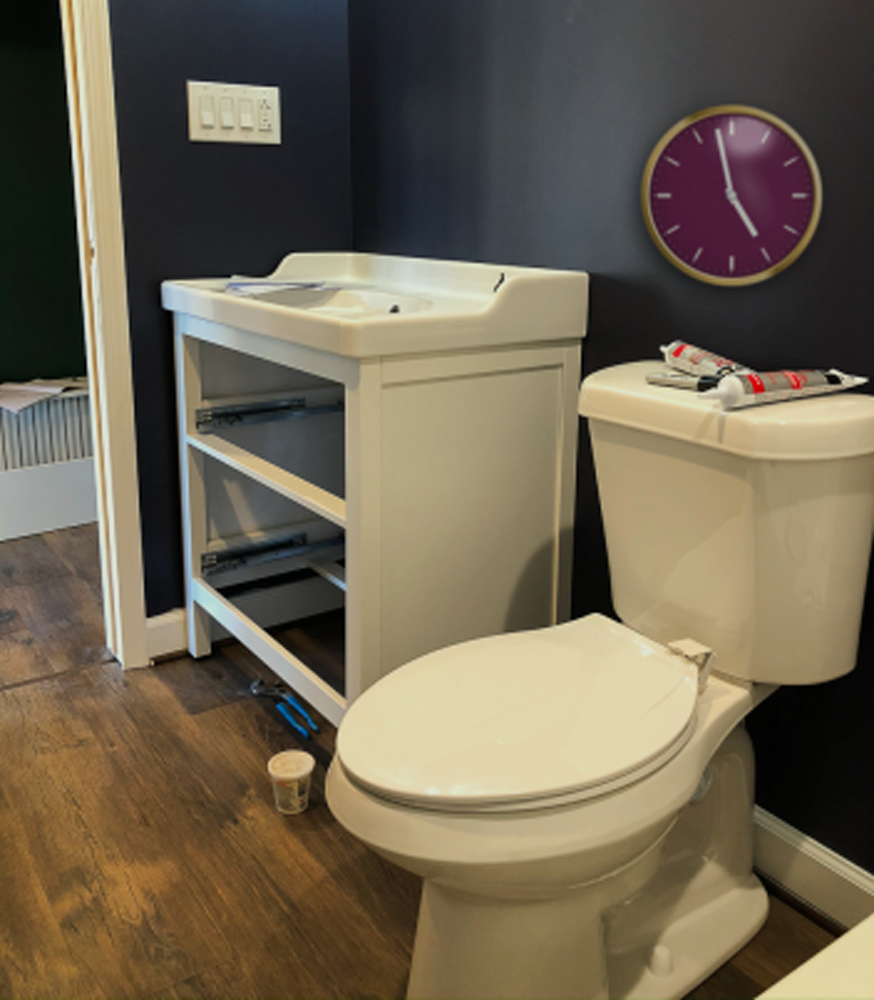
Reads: 4 h 58 min
